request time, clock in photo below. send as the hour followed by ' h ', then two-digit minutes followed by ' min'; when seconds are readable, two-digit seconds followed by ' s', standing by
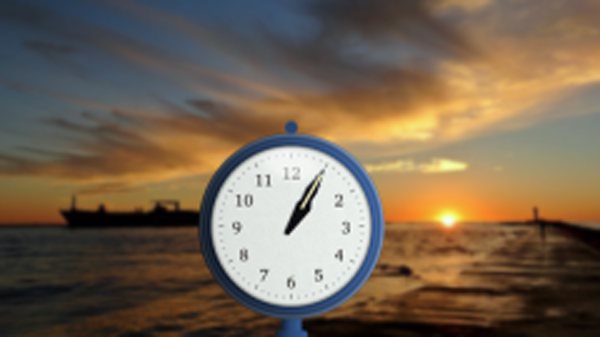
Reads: 1 h 05 min
